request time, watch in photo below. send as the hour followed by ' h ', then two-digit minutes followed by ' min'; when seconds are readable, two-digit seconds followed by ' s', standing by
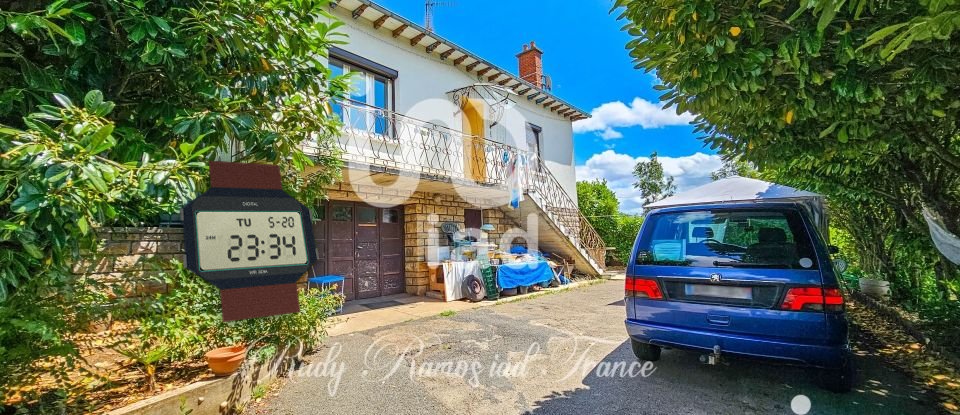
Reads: 23 h 34 min
